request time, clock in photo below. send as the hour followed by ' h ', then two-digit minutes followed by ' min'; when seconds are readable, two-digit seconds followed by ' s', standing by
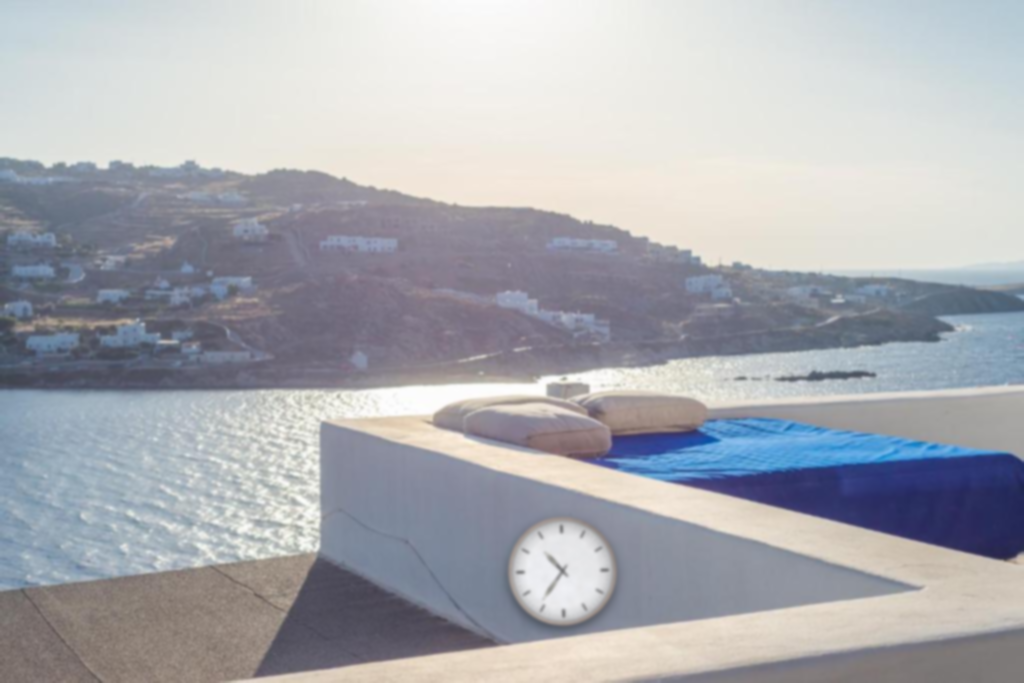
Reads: 10 h 36 min
